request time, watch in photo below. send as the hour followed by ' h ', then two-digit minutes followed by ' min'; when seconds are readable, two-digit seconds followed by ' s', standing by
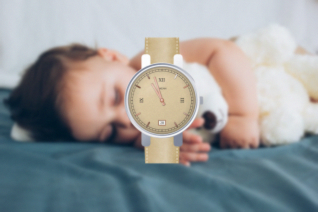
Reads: 10 h 57 min
